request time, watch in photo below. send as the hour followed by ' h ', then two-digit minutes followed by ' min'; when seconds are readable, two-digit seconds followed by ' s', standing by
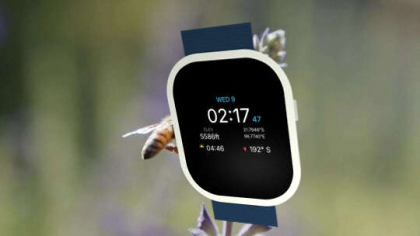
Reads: 2 h 17 min
